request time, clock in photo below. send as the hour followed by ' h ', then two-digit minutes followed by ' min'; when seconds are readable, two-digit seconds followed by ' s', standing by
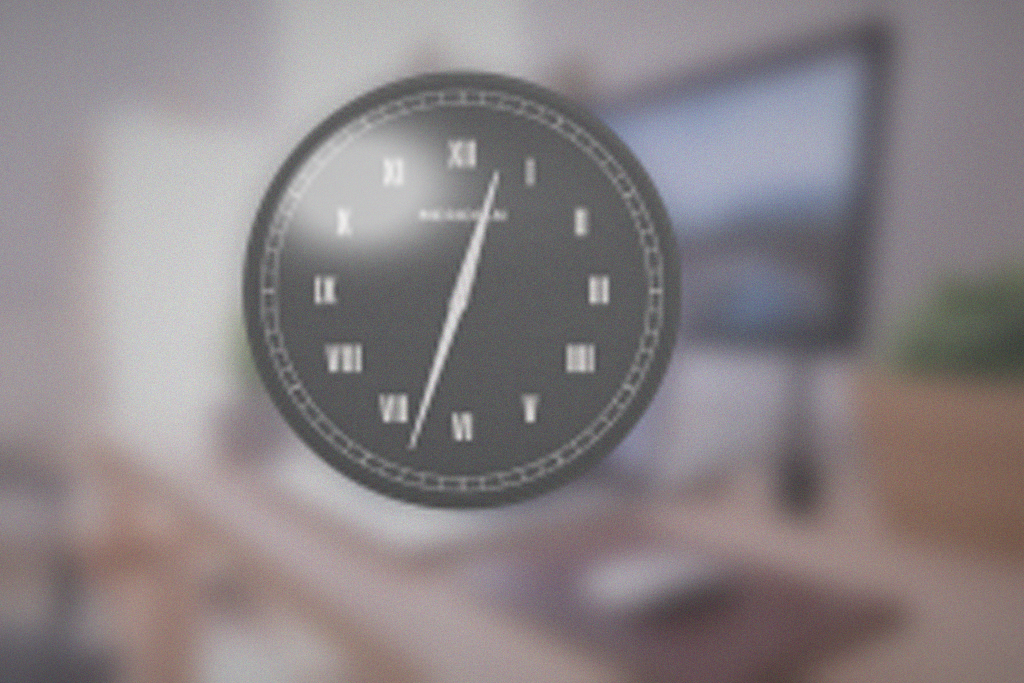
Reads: 12 h 33 min
